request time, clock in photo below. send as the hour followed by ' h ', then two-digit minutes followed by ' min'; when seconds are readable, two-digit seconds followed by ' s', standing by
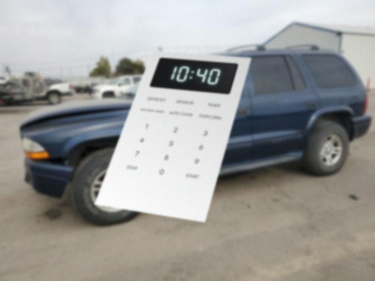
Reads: 10 h 40 min
